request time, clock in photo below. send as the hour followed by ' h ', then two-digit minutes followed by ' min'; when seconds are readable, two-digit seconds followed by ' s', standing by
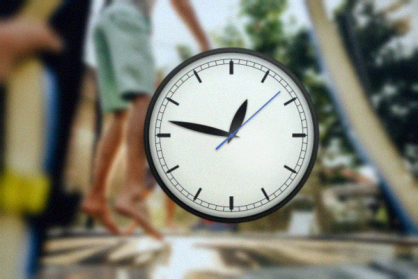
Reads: 12 h 47 min 08 s
